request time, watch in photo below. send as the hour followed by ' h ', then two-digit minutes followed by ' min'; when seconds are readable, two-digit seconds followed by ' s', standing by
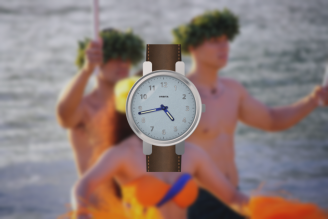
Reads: 4 h 43 min
